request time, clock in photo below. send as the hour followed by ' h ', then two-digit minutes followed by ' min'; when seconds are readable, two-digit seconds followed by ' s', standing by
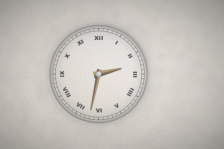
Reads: 2 h 32 min
